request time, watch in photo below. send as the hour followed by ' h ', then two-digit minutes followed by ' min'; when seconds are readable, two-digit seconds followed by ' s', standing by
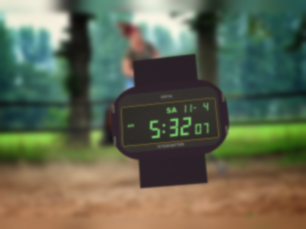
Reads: 5 h 32 min
